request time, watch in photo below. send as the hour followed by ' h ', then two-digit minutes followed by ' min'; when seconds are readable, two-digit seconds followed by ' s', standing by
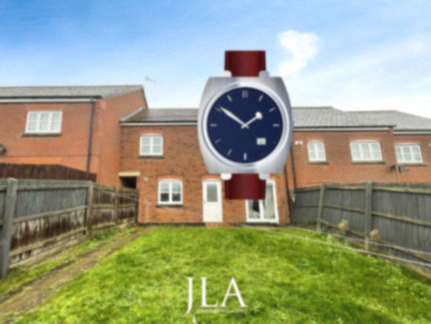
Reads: 1 h 51 min
